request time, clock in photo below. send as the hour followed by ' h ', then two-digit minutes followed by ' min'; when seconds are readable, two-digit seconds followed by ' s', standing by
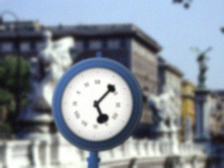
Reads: 5 h 07 min
